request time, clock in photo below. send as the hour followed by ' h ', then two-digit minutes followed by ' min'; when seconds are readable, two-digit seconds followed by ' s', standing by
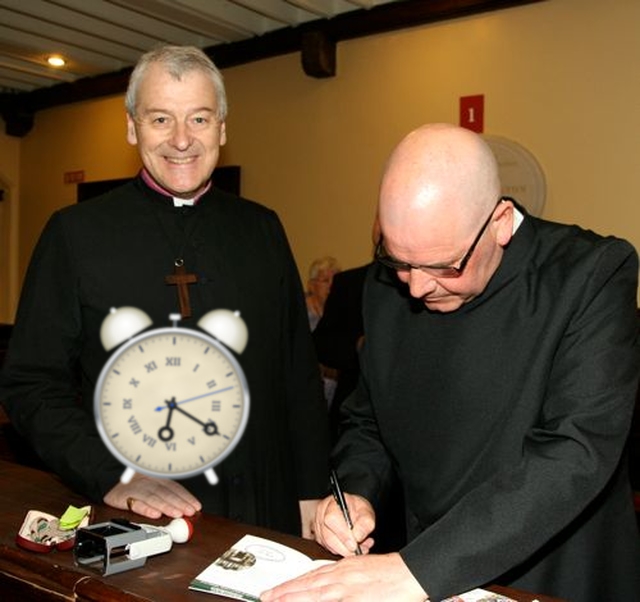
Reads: 6 h 20 min 12 s
